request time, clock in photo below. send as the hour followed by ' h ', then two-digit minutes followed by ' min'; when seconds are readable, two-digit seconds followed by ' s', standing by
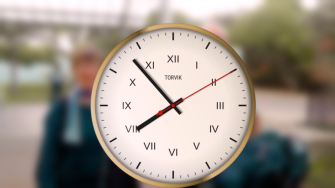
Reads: 7 h 53 min 10 s
